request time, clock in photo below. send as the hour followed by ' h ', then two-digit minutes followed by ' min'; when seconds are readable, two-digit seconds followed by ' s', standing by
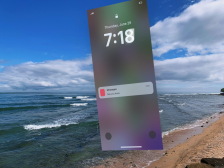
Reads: 7 h 18 min
